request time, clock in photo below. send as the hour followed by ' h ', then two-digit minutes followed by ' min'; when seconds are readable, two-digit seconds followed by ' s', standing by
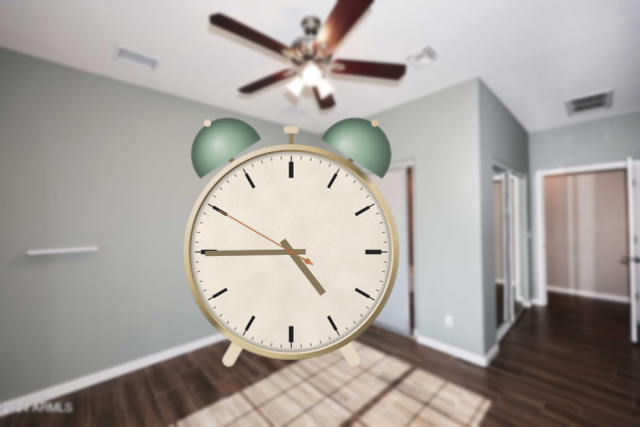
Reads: 4 h 44 min 50 s
